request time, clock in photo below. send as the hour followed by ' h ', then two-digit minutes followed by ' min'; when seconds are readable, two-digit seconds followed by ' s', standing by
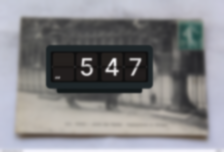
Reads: 5 h 47 min
